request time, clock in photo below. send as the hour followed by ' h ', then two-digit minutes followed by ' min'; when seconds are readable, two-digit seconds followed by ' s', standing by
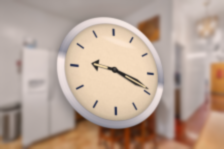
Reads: 9 h 19 min
